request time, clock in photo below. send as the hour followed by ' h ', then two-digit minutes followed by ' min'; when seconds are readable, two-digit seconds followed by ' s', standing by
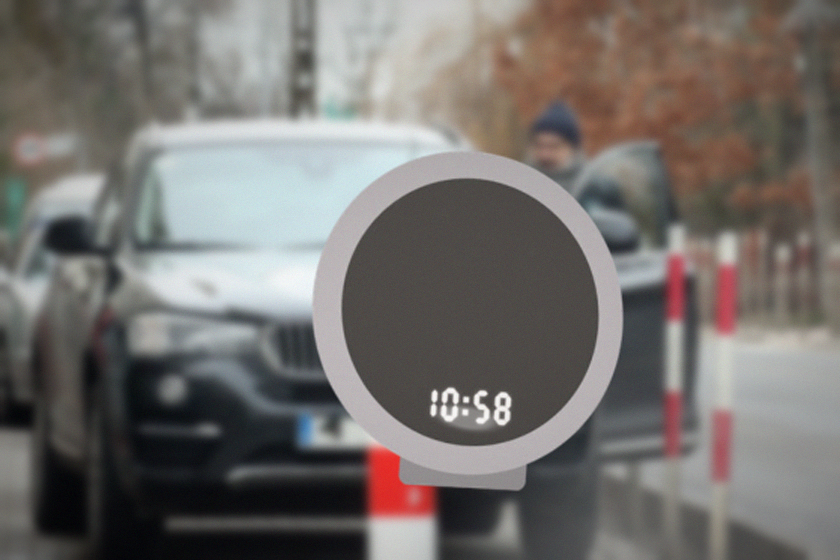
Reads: 10 h 58 min
